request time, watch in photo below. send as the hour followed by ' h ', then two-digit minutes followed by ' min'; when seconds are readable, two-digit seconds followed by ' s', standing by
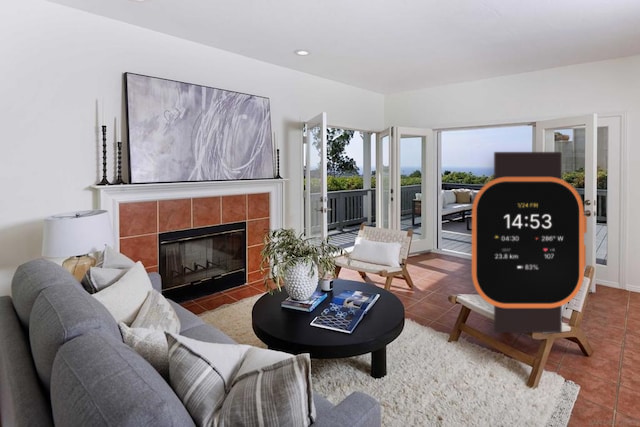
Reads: 14 h 53 min
